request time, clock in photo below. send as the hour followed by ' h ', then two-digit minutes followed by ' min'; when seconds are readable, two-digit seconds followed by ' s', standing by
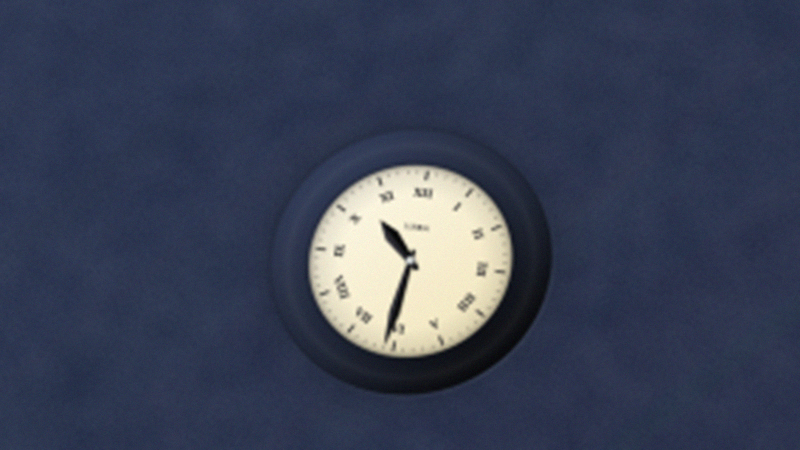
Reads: 10 h 31 min
